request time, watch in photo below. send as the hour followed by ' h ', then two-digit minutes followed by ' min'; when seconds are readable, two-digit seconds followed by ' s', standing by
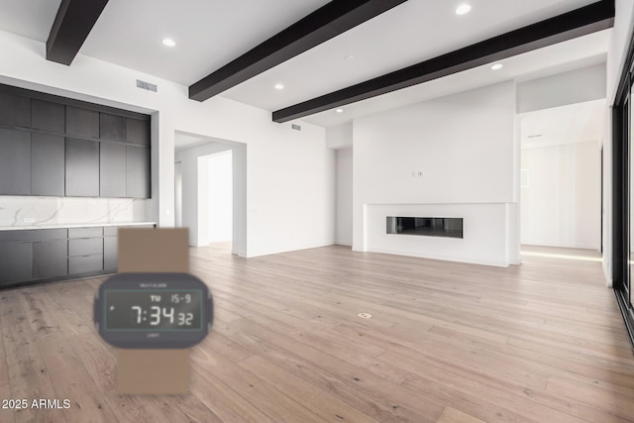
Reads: 7 h 34 min 32 s
